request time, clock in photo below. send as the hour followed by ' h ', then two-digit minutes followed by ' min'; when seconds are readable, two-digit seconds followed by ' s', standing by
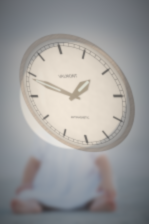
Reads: 1 h 49 min
